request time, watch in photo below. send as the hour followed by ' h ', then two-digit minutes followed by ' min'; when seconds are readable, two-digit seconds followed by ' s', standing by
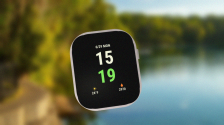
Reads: 15 h 19 min
